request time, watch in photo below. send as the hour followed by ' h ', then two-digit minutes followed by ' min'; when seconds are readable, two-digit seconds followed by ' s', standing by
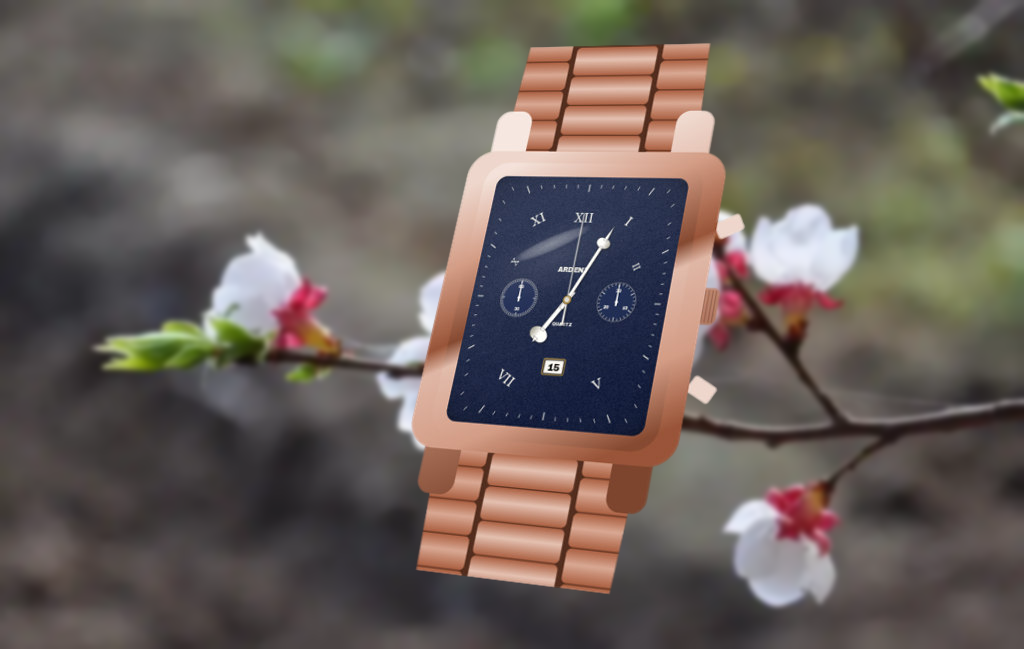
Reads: 7 h 04 min
